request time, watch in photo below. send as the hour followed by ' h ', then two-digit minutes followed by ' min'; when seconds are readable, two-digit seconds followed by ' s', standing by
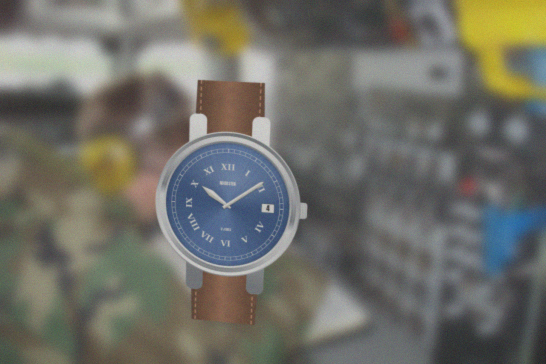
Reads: 10 h 09 min
